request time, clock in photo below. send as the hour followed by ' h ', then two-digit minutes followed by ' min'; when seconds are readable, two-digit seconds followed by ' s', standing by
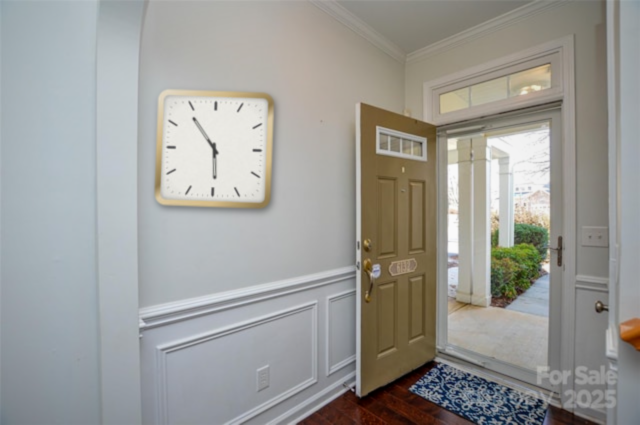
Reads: 5 h 54 min
